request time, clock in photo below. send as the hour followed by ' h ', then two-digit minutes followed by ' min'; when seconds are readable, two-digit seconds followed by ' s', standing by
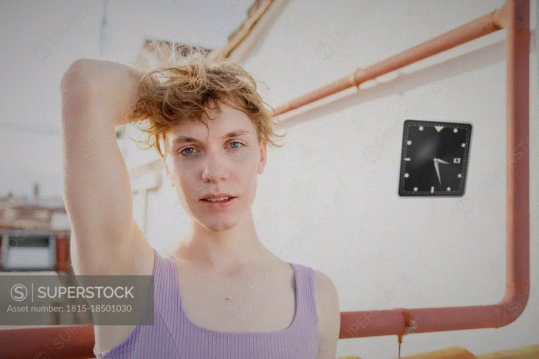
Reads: 3 h 27 min
